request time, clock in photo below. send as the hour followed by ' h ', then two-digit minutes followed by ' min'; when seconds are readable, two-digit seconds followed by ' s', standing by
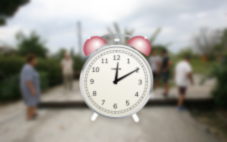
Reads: 12 h 10 min
